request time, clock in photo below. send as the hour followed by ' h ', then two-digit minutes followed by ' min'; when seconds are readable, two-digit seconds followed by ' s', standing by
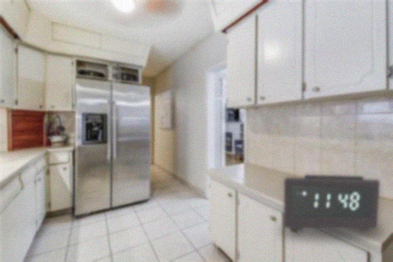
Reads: 11 h 48 min
